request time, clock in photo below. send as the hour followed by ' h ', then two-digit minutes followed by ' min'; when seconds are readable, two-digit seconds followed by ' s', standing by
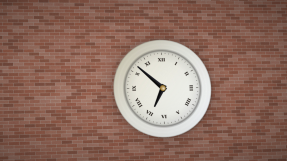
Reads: 6 h 52 min
